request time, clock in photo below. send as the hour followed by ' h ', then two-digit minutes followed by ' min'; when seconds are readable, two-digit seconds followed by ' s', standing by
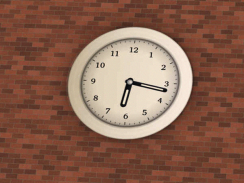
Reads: 6 h 17 min
